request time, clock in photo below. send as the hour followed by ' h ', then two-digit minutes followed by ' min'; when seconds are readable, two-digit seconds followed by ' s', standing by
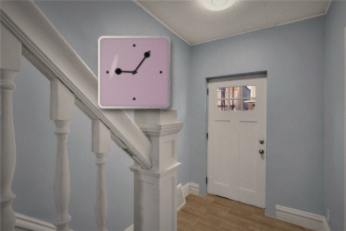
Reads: 9 h 06 min
